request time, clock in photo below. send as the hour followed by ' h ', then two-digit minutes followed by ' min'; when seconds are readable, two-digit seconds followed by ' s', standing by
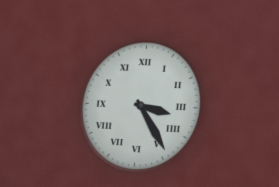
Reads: 3 h 24 min
